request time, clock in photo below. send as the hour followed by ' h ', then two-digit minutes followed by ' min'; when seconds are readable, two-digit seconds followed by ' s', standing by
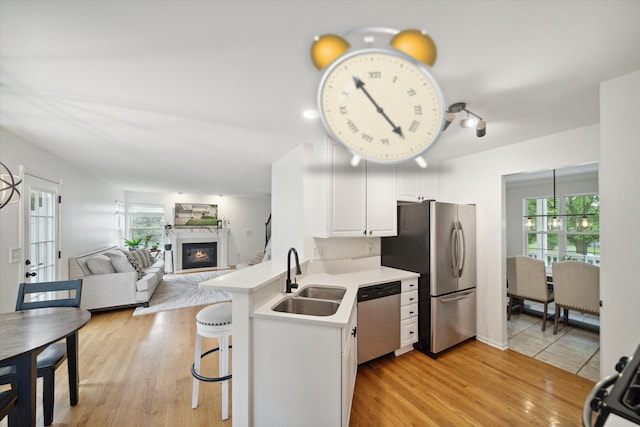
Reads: 4 h 55 min
